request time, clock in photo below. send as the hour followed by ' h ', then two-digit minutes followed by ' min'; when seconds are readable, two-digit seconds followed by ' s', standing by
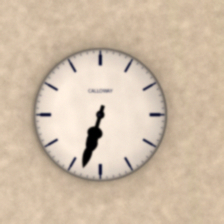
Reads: 6 h 33 min
